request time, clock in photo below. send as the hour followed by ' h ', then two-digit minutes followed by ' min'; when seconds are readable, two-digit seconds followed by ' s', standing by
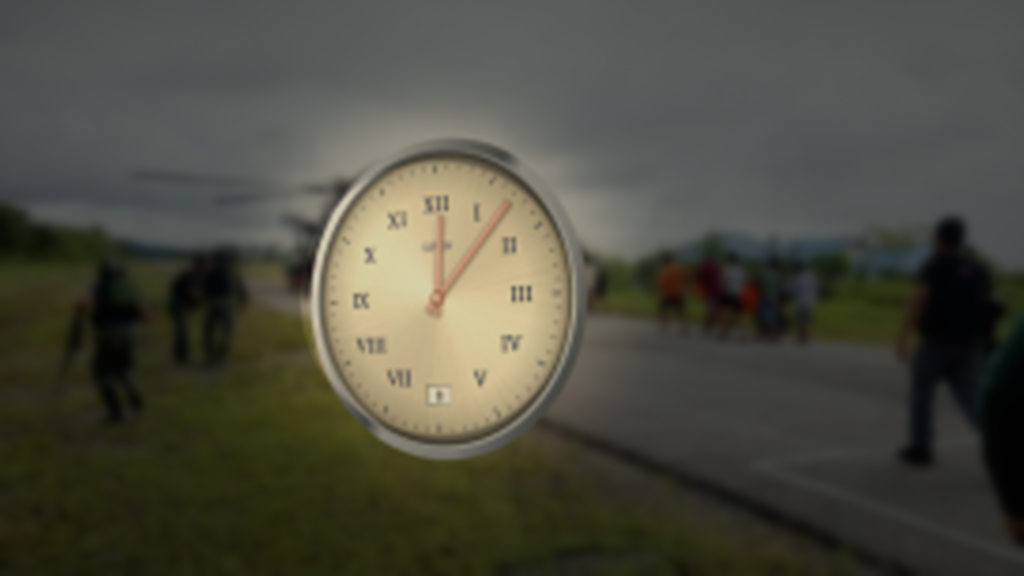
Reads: 12 h 07 min
